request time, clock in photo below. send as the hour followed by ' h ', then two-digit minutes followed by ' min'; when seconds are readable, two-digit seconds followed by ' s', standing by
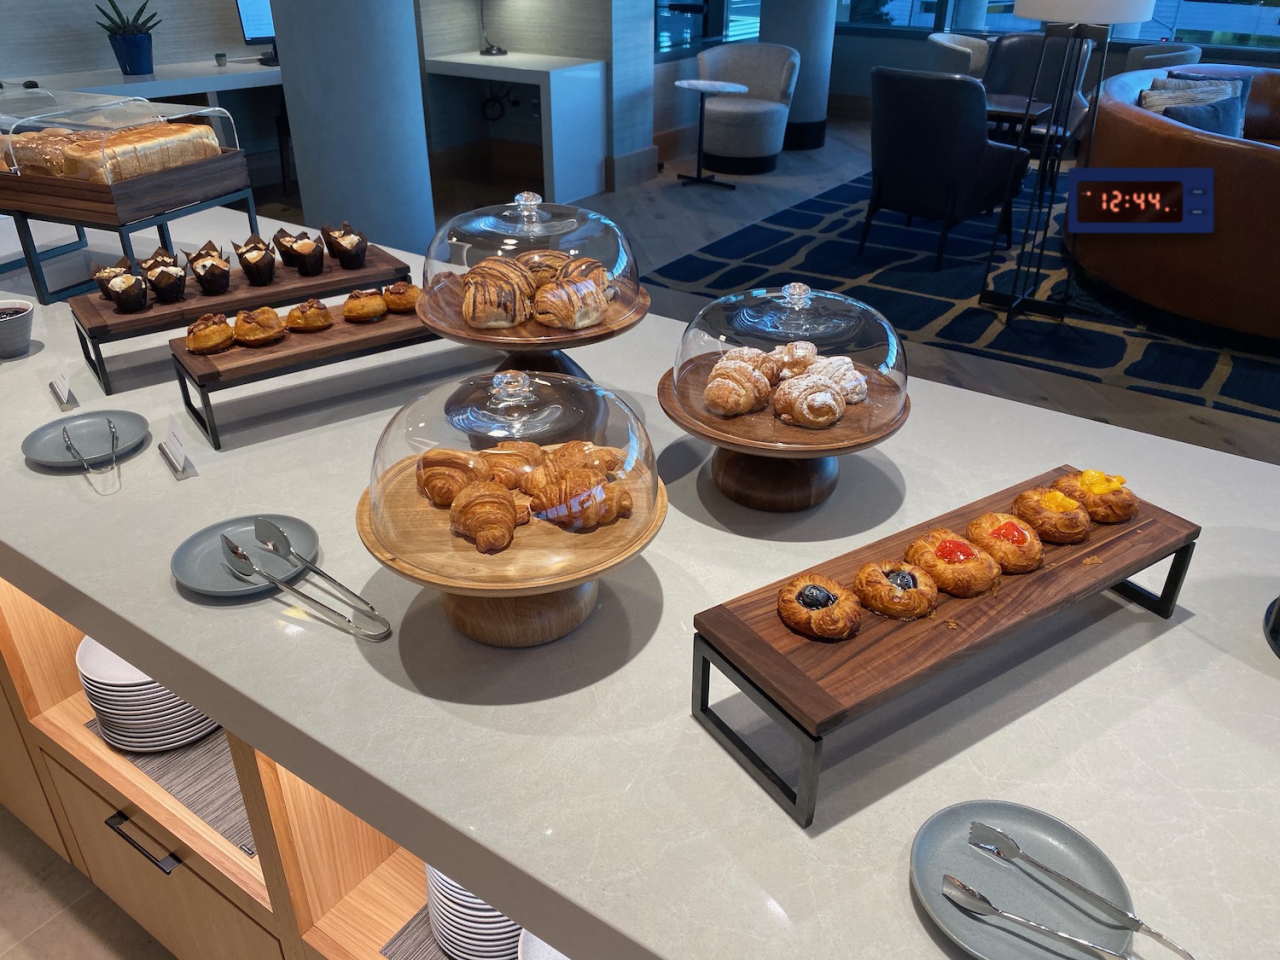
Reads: 12 h 44 min
